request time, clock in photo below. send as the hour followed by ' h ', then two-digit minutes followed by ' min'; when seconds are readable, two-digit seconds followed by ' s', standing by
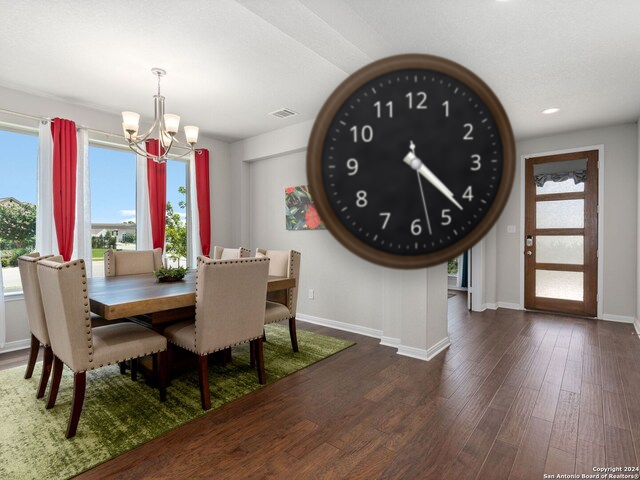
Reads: 4 h 22 min 28 s
